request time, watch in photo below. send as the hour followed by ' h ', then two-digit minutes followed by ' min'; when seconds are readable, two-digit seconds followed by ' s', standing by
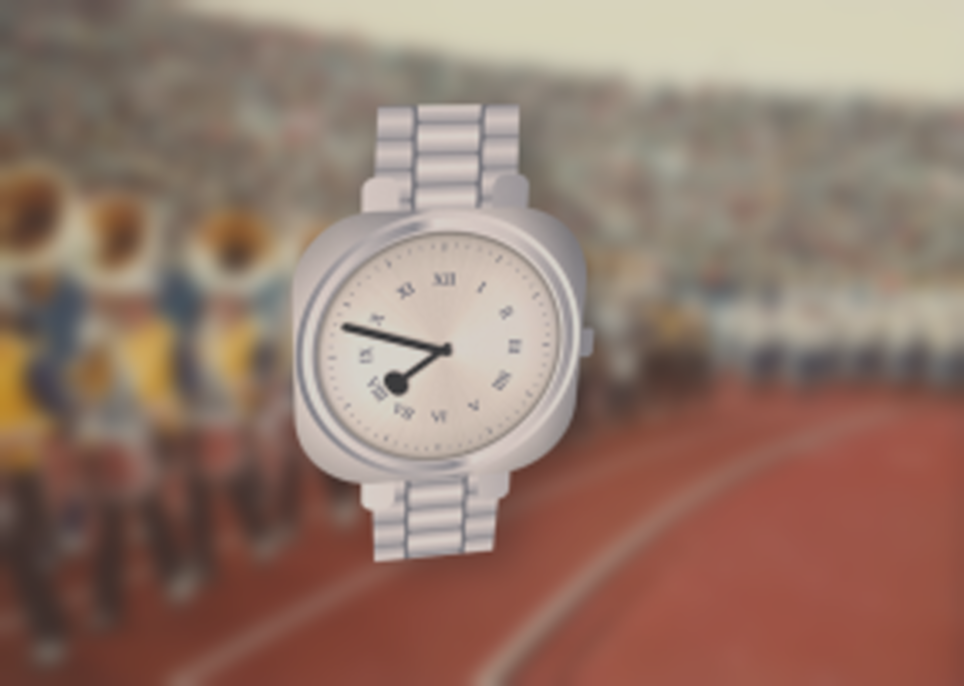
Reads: 7 h 48 min
